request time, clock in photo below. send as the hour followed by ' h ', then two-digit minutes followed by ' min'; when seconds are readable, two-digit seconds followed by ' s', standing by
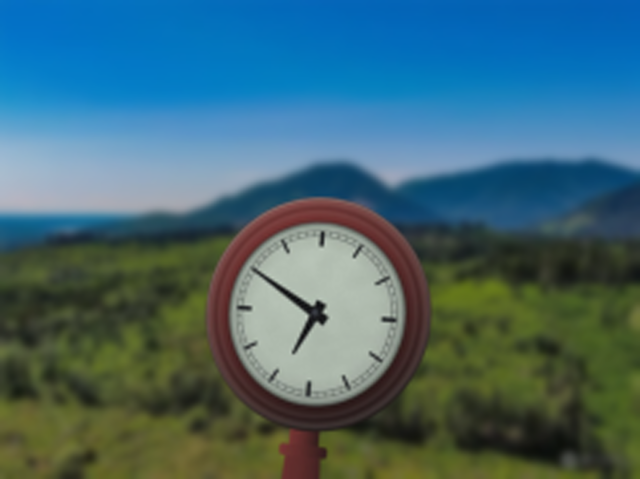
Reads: 6 h 50 min
